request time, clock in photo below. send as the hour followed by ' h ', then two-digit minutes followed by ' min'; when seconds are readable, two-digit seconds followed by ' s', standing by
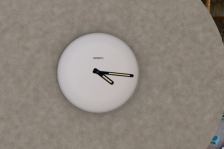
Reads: 4 h 16 min
